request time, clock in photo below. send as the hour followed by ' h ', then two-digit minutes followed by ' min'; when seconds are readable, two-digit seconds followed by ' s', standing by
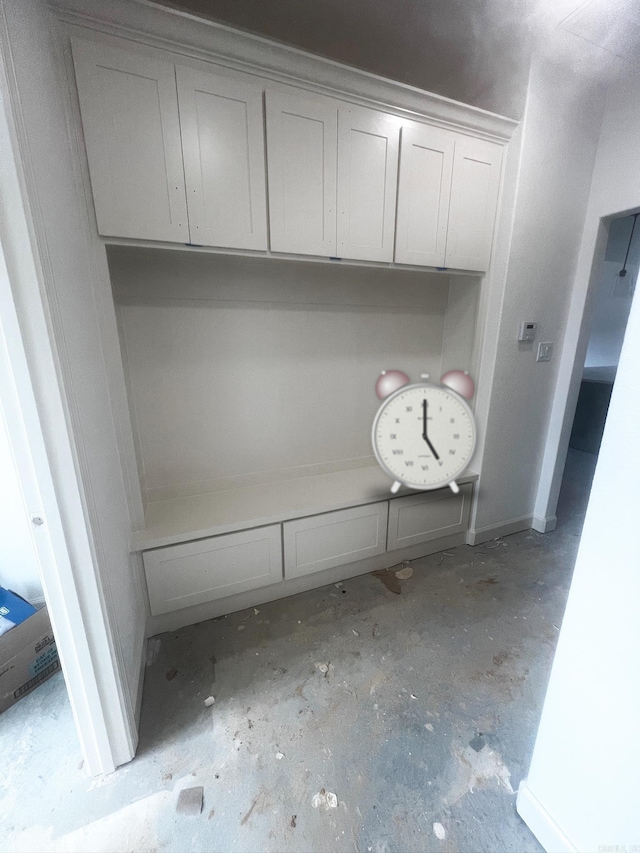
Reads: 5 h 00 min
